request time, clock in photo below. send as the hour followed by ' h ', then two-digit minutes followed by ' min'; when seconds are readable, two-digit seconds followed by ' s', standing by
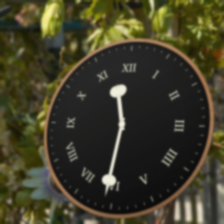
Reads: 11 h 31 min
